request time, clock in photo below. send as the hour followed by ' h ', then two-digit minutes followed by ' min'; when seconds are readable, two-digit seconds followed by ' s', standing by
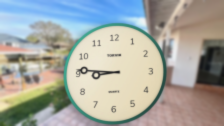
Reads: 8 h 46 min
